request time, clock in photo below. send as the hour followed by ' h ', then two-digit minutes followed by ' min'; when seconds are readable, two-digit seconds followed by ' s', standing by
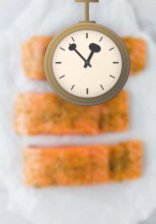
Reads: 12 h 53 min
